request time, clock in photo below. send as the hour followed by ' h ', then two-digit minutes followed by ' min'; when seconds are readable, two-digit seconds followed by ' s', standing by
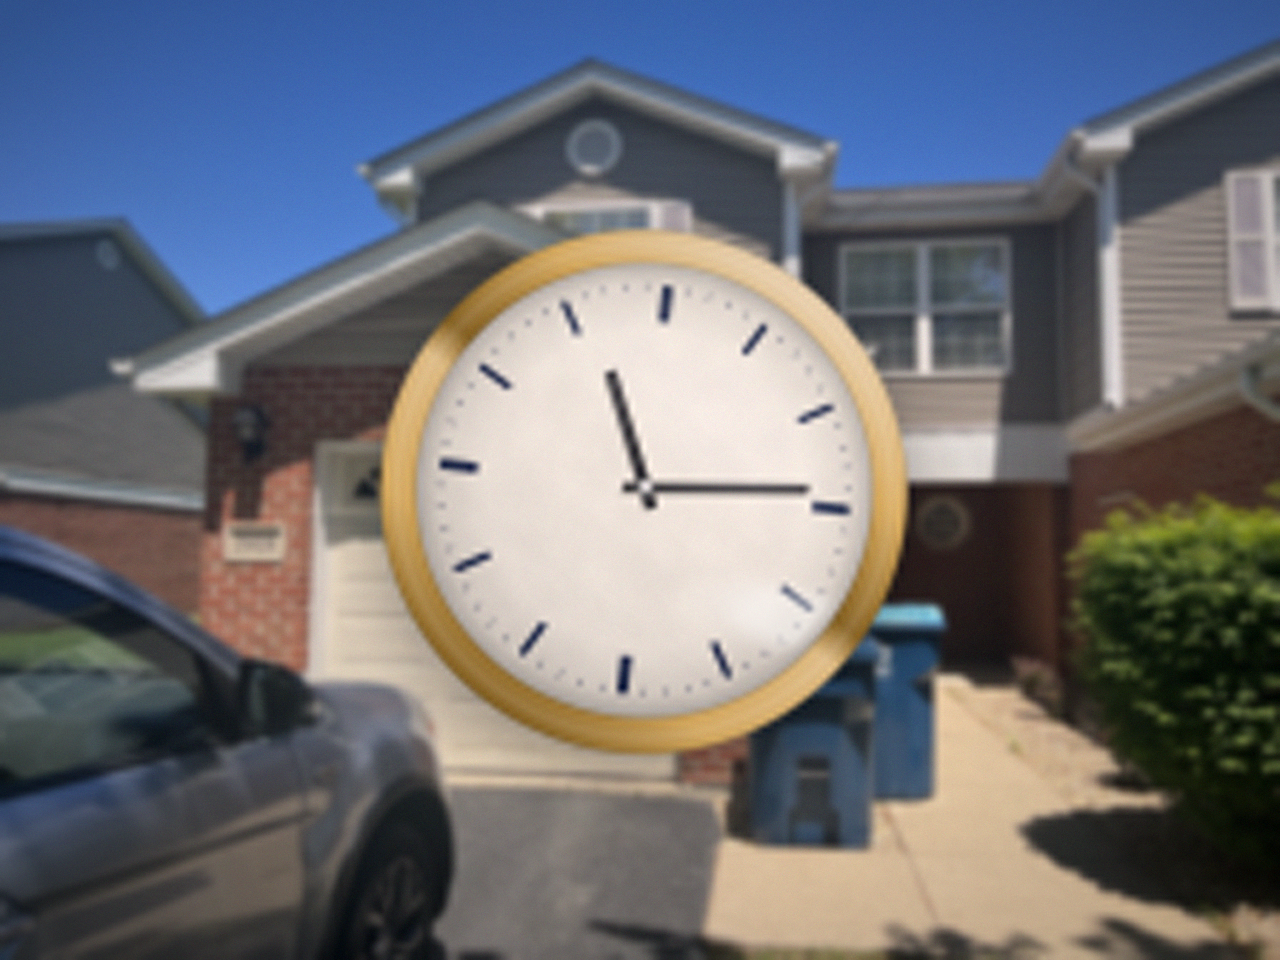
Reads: 11 h 14 min
